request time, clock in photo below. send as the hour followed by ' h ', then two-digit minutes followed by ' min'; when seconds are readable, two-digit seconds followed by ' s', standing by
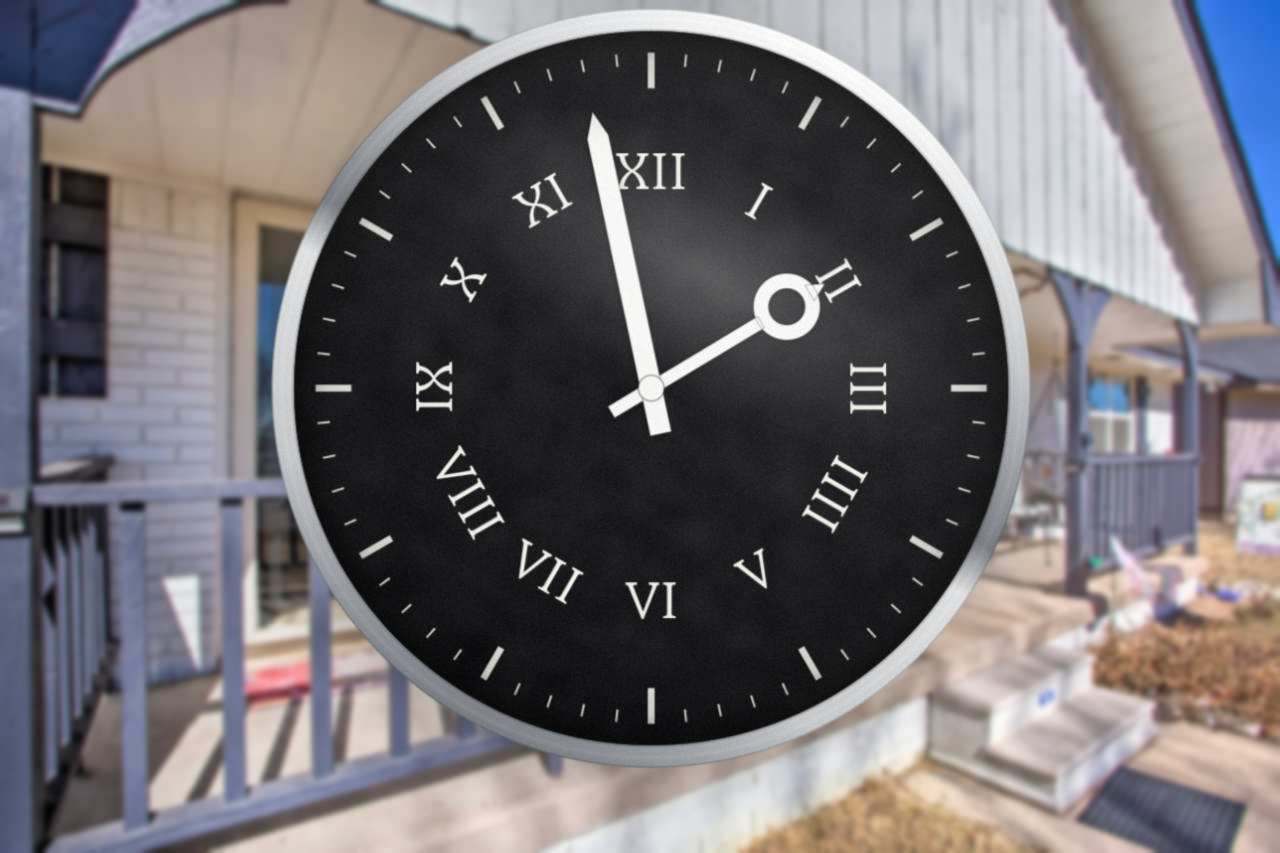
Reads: 1 h 58 min
